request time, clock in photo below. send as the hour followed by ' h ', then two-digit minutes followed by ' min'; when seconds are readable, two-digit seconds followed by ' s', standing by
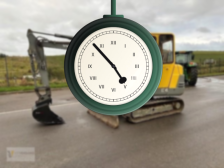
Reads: 4 h 53 min
